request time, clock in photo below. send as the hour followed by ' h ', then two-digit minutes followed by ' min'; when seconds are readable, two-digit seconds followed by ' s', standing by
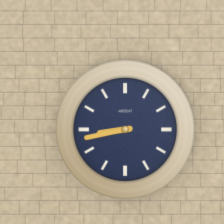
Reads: 8 h 43 min
